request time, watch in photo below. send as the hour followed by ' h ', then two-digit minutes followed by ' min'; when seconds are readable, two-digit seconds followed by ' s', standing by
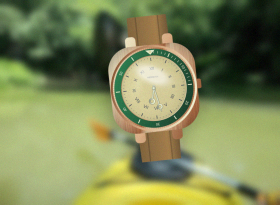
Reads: 6 h 28 min
